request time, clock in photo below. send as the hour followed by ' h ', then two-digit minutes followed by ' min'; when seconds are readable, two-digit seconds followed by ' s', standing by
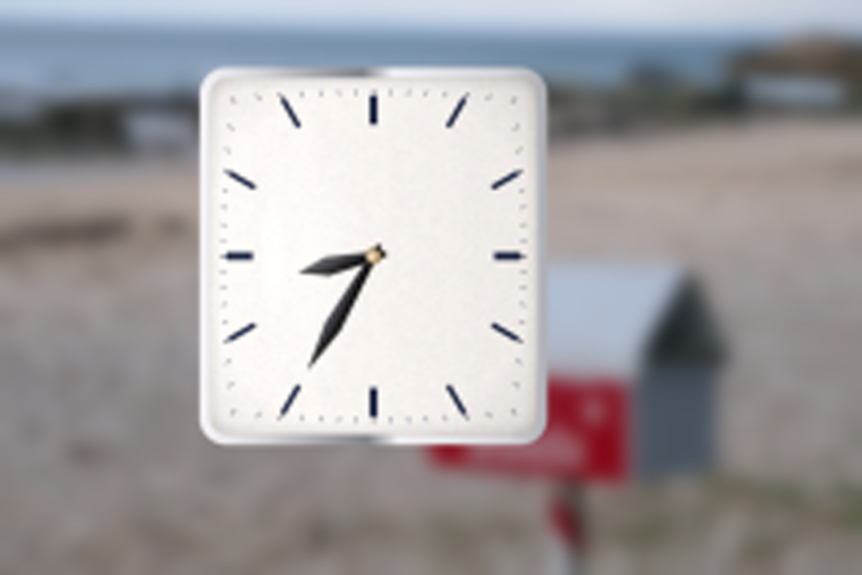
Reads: 8 h 35 min
